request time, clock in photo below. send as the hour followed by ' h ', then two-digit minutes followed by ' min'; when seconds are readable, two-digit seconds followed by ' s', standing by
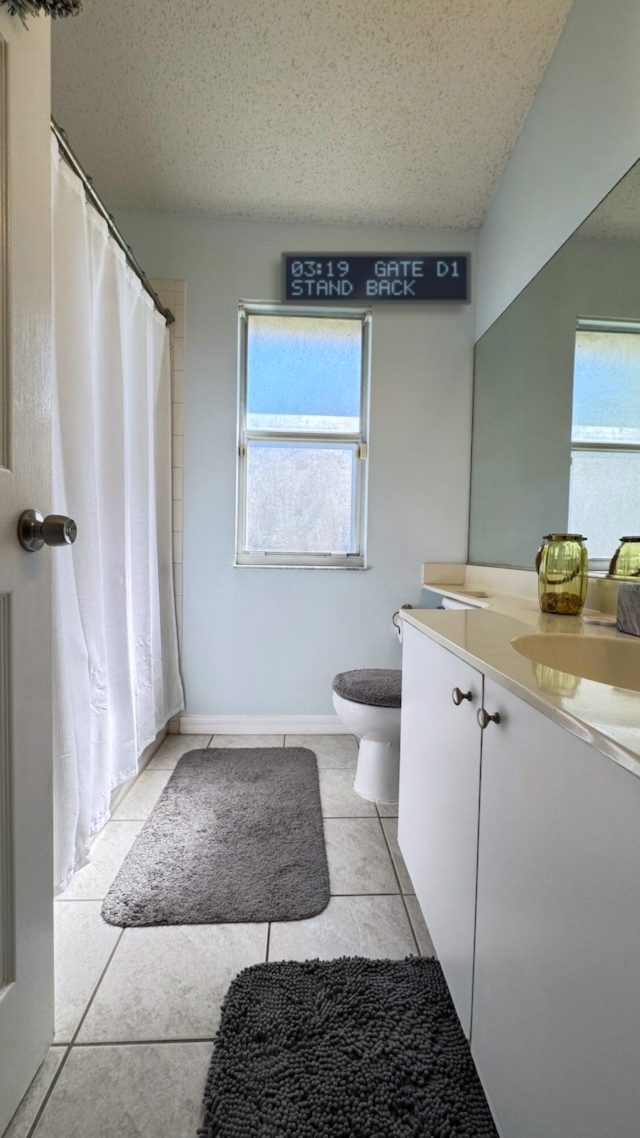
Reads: 3 h 19 min
